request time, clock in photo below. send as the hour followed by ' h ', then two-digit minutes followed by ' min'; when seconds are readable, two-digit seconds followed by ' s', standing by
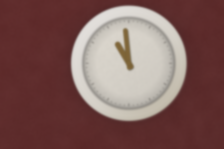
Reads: 10 h 59 min
